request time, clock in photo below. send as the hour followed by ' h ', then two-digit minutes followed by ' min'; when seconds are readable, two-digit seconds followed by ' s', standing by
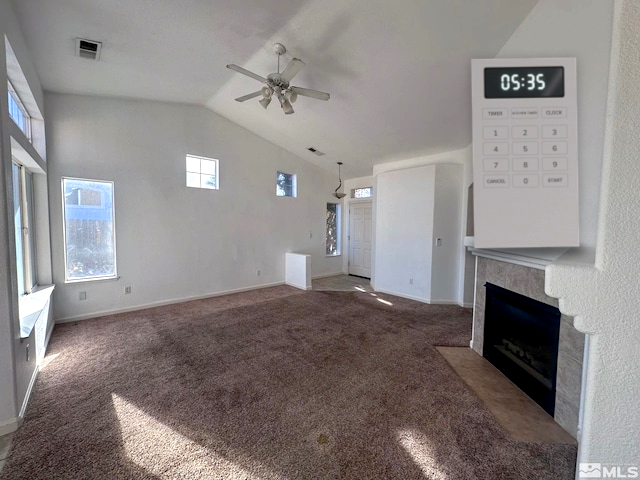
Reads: 5 h 35 min
